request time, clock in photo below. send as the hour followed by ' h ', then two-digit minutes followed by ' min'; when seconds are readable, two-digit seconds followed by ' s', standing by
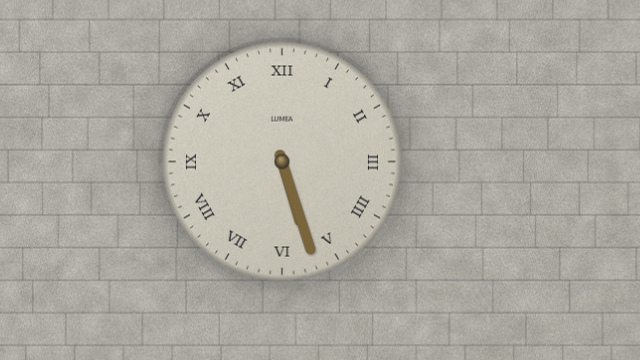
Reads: 5 h 27 min
